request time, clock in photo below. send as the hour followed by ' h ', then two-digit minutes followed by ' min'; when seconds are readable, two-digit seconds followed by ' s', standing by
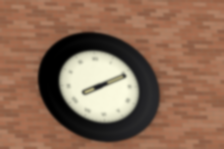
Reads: 8 h 11 min
